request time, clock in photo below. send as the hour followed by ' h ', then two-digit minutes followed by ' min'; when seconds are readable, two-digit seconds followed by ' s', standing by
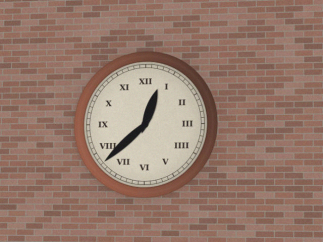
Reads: 12 h 38 min
